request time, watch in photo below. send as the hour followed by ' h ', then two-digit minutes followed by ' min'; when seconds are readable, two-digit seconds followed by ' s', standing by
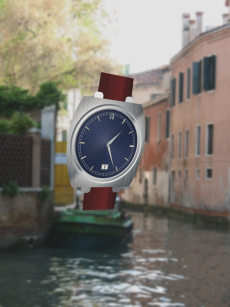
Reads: 1 h 26 min
